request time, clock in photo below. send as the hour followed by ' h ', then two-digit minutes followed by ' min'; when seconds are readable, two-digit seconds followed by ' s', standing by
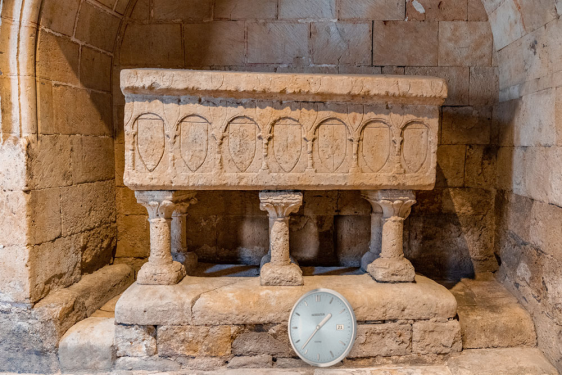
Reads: 1 h 37 min
